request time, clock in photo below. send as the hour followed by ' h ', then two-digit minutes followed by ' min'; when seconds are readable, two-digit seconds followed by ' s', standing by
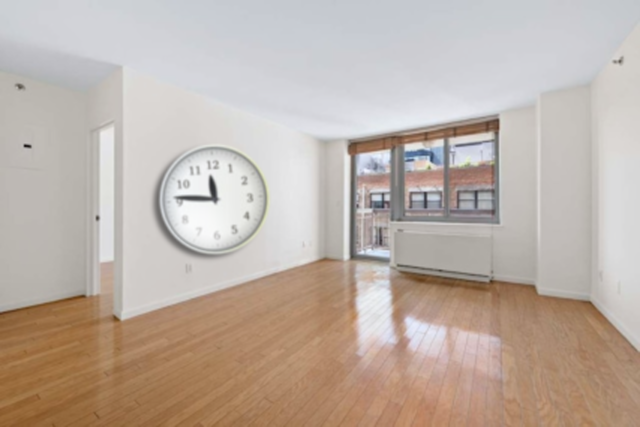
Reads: 11 h 46 min
